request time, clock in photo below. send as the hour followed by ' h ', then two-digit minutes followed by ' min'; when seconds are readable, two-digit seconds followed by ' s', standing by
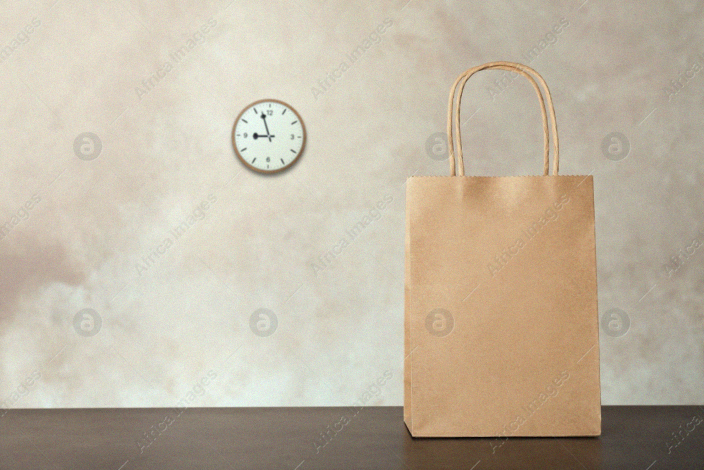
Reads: 8 h 57 min
